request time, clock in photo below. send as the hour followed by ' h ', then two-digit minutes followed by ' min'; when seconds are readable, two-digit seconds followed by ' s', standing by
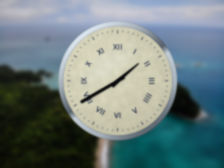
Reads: 1 h 40 min
